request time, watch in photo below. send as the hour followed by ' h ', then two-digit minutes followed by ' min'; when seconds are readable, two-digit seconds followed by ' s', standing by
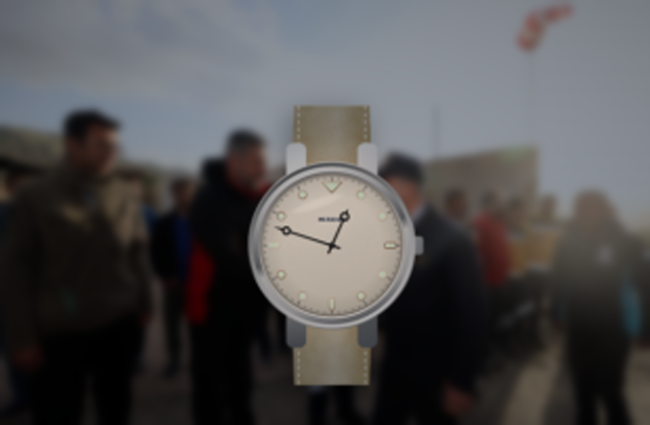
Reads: 12 h 48 min
